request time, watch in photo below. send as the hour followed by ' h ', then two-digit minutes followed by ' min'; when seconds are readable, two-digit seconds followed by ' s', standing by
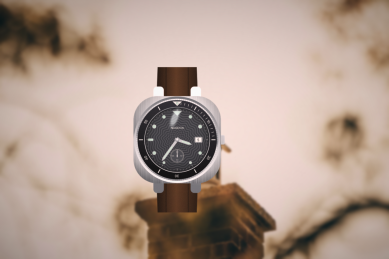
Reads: 3 h 36 min
